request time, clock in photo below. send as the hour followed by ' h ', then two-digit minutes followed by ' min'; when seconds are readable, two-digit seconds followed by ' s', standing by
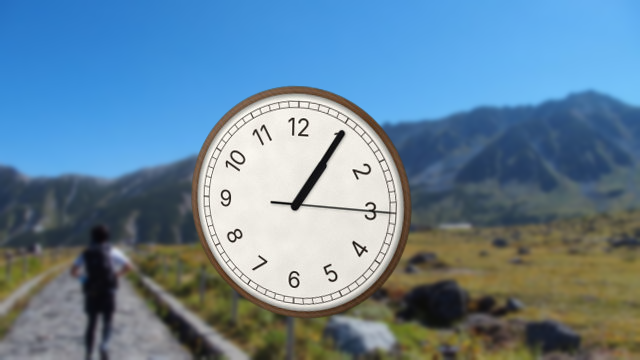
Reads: 1 h 05 min 15 s
